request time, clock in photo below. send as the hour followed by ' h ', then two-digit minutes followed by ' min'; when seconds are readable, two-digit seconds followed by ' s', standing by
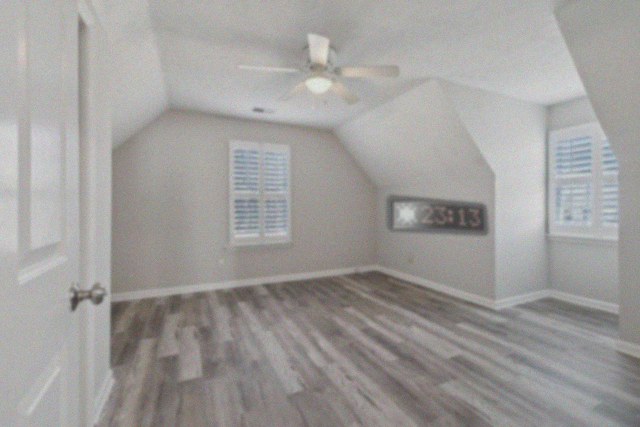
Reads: 23 h 13 min
